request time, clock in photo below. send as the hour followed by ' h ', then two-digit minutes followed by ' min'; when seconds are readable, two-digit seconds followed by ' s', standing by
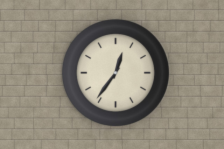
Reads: 12 h 36 min
